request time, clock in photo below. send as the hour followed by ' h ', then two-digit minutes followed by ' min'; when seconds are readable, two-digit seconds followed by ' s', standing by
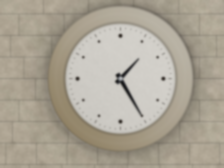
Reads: 1 h 25 min
